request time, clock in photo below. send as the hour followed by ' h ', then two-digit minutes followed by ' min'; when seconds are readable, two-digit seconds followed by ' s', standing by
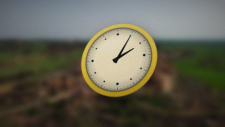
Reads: 2 h 05 min
